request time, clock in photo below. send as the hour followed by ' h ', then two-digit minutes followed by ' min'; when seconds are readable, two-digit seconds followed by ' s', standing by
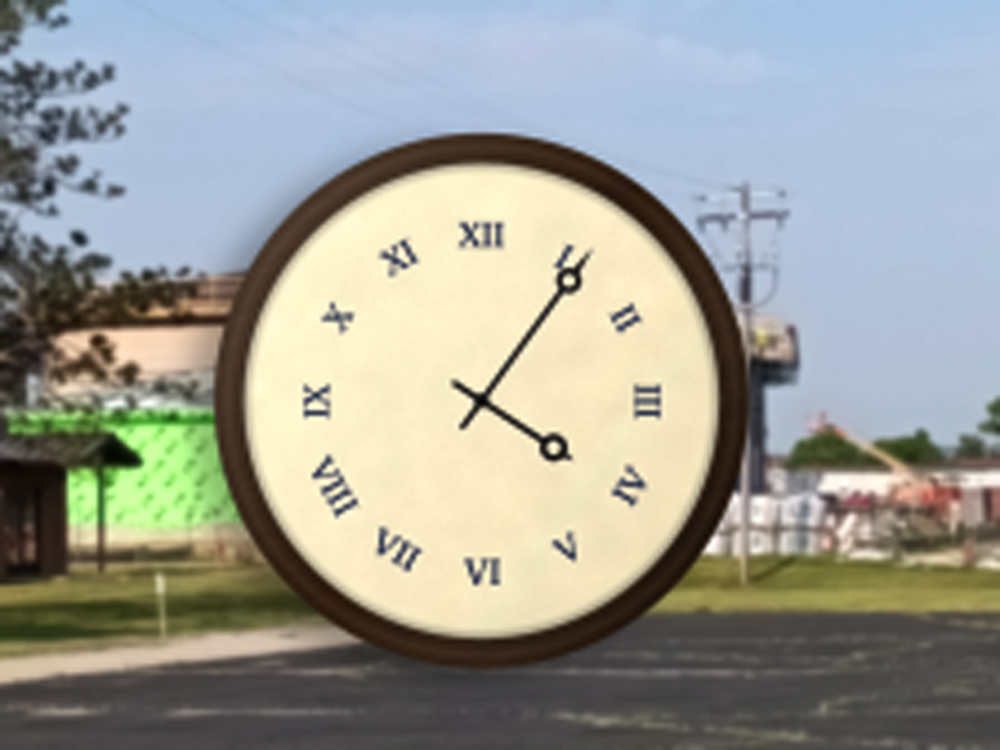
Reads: 4 h 06 min
